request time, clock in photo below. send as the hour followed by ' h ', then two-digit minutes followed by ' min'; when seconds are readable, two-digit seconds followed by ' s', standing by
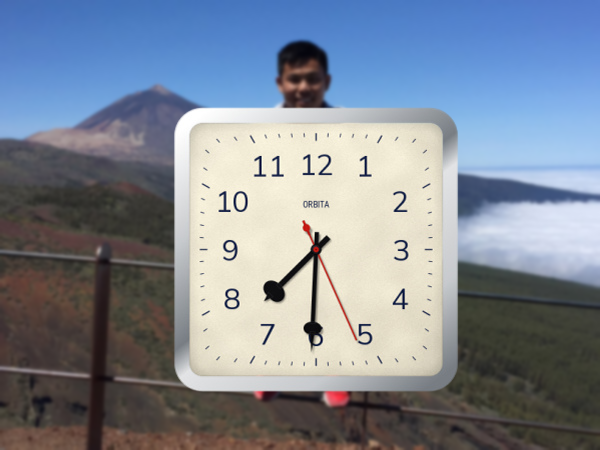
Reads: 7 h 30 min 26 s
